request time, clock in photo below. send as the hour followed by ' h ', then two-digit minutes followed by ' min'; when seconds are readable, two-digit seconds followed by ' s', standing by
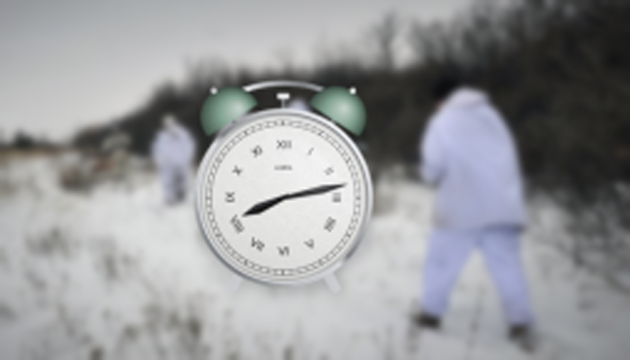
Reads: 8 h 13 min
